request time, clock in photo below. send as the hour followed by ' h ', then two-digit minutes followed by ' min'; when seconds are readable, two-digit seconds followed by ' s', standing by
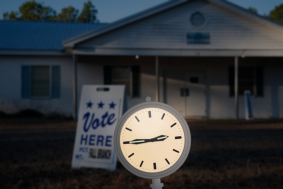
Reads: 2 h 45 min
